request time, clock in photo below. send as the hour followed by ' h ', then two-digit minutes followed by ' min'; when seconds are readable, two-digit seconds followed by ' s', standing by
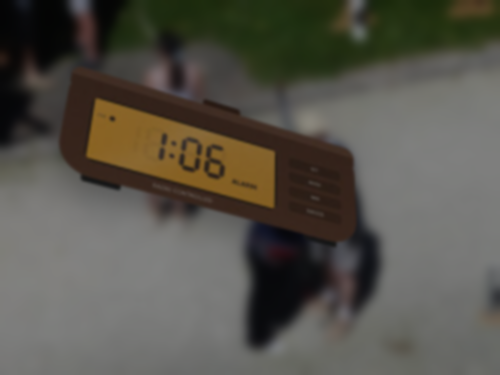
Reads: 1 h 06 min
